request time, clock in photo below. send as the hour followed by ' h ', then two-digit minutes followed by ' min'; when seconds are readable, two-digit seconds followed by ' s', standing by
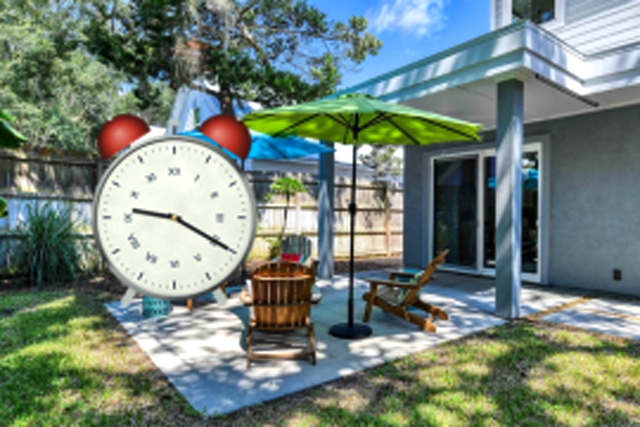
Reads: 9 h 20 min
